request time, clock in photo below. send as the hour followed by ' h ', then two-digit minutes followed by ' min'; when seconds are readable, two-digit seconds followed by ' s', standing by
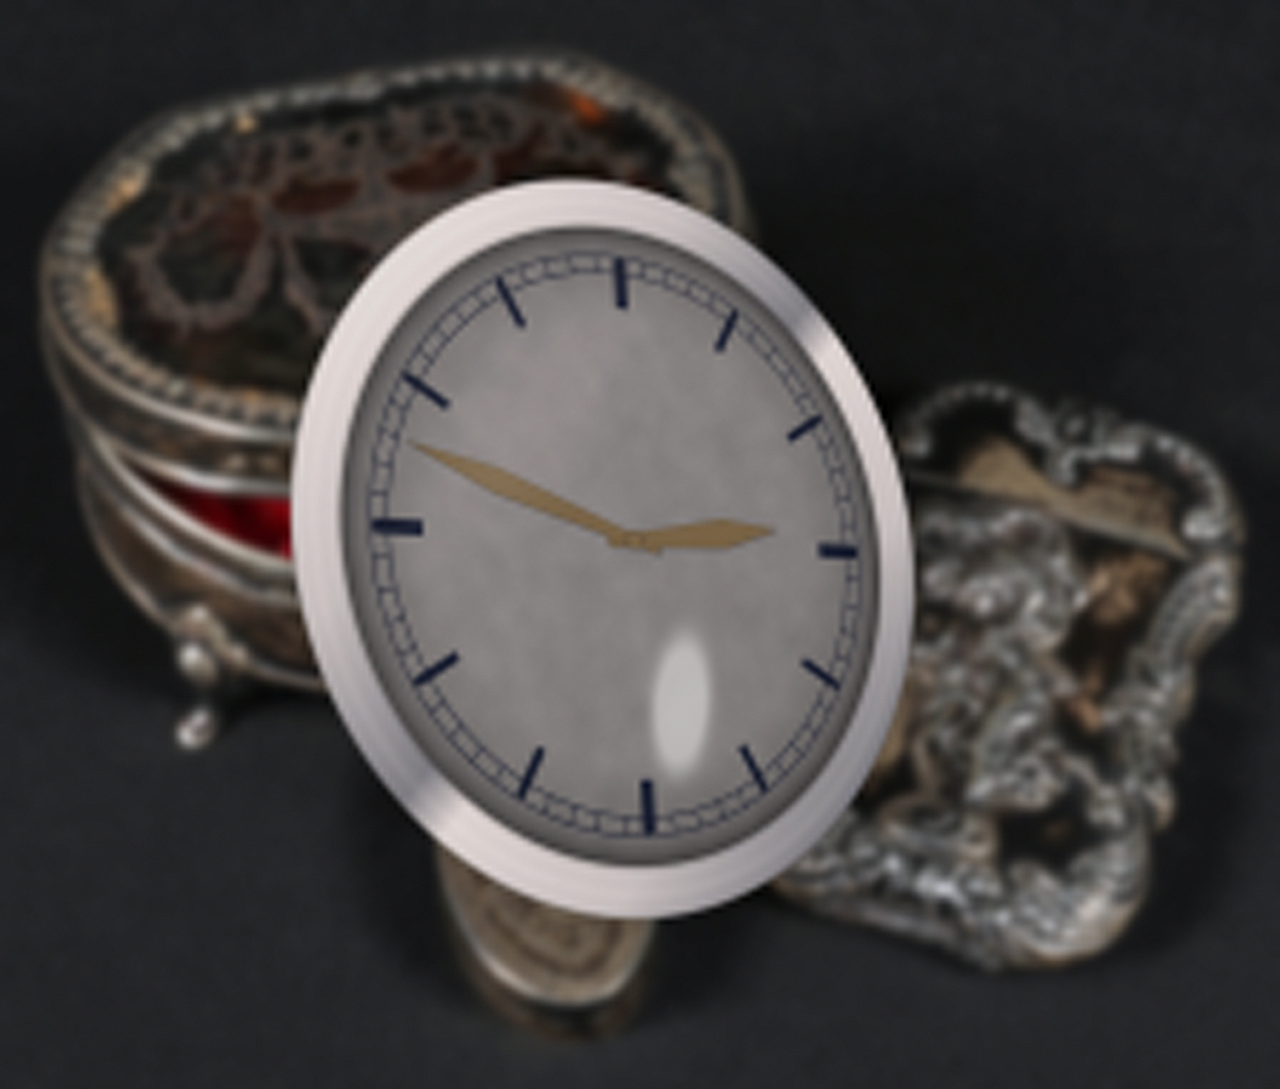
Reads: 2 h 48 min
